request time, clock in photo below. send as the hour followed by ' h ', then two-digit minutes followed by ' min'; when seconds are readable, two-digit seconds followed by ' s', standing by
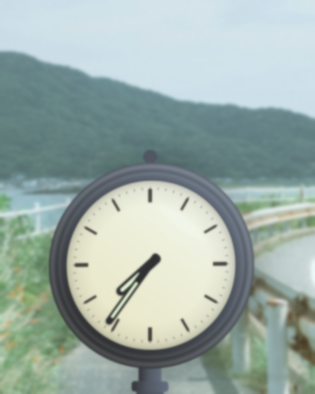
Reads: 7 h 36 min
